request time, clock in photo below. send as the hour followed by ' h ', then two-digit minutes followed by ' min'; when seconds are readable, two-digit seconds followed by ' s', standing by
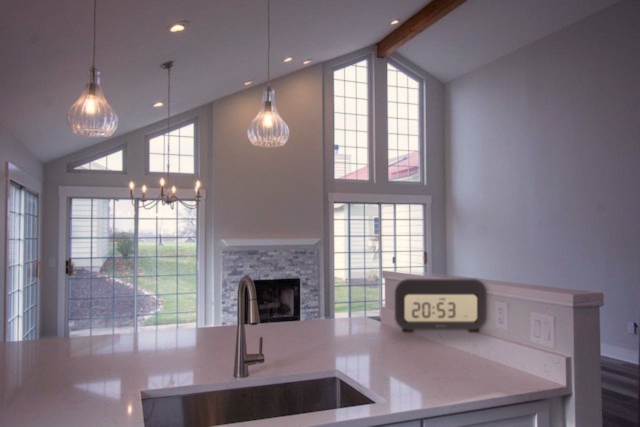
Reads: 20 h 53 min
